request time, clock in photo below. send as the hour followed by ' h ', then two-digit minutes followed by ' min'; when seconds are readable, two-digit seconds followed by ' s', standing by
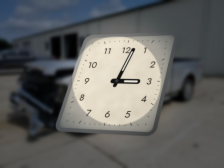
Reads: 3 h 02 min
